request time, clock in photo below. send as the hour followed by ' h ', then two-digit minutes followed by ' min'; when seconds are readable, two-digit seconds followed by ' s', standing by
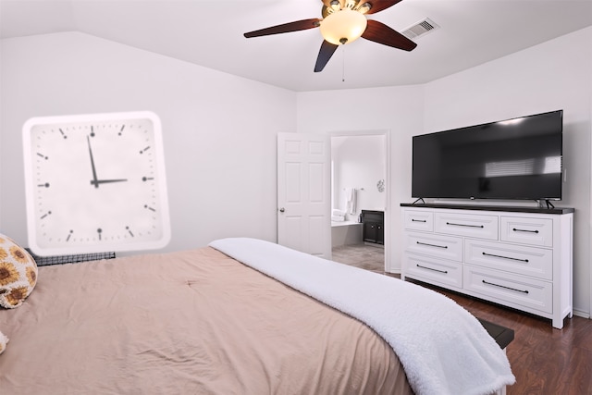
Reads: 2 h 59 min
